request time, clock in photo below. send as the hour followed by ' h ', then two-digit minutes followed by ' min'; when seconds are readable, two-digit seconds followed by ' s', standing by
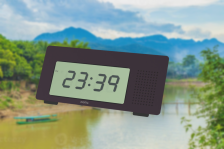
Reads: 23 h 39 min
